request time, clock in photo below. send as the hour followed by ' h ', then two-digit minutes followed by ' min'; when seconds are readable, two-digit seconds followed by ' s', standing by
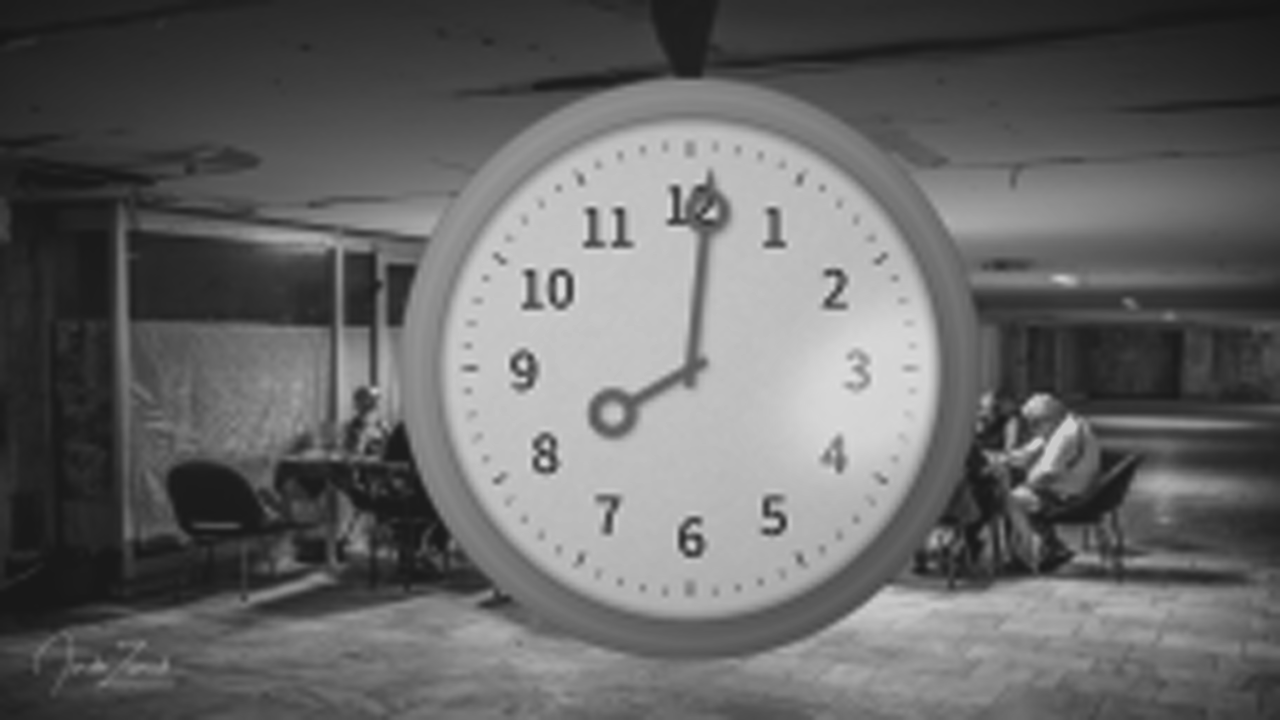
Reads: 8 h 01 min
